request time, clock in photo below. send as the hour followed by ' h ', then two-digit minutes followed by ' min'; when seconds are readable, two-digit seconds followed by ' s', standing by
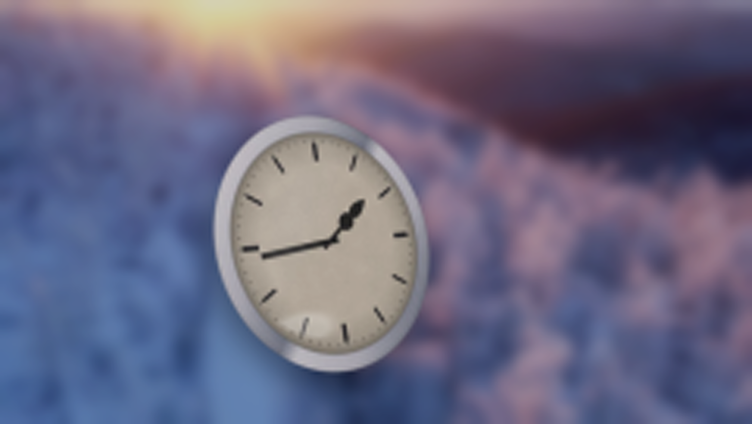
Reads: 1 h 44 min
